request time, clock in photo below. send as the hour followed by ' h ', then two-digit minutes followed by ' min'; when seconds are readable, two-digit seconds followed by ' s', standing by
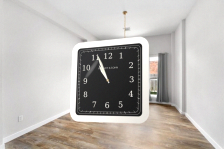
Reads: 10 h 56 min
